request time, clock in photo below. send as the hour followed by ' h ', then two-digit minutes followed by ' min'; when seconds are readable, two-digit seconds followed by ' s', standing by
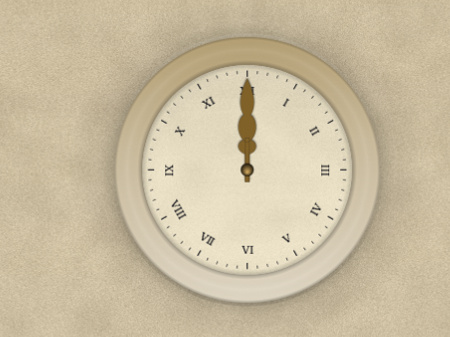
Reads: 12 h 00 min
